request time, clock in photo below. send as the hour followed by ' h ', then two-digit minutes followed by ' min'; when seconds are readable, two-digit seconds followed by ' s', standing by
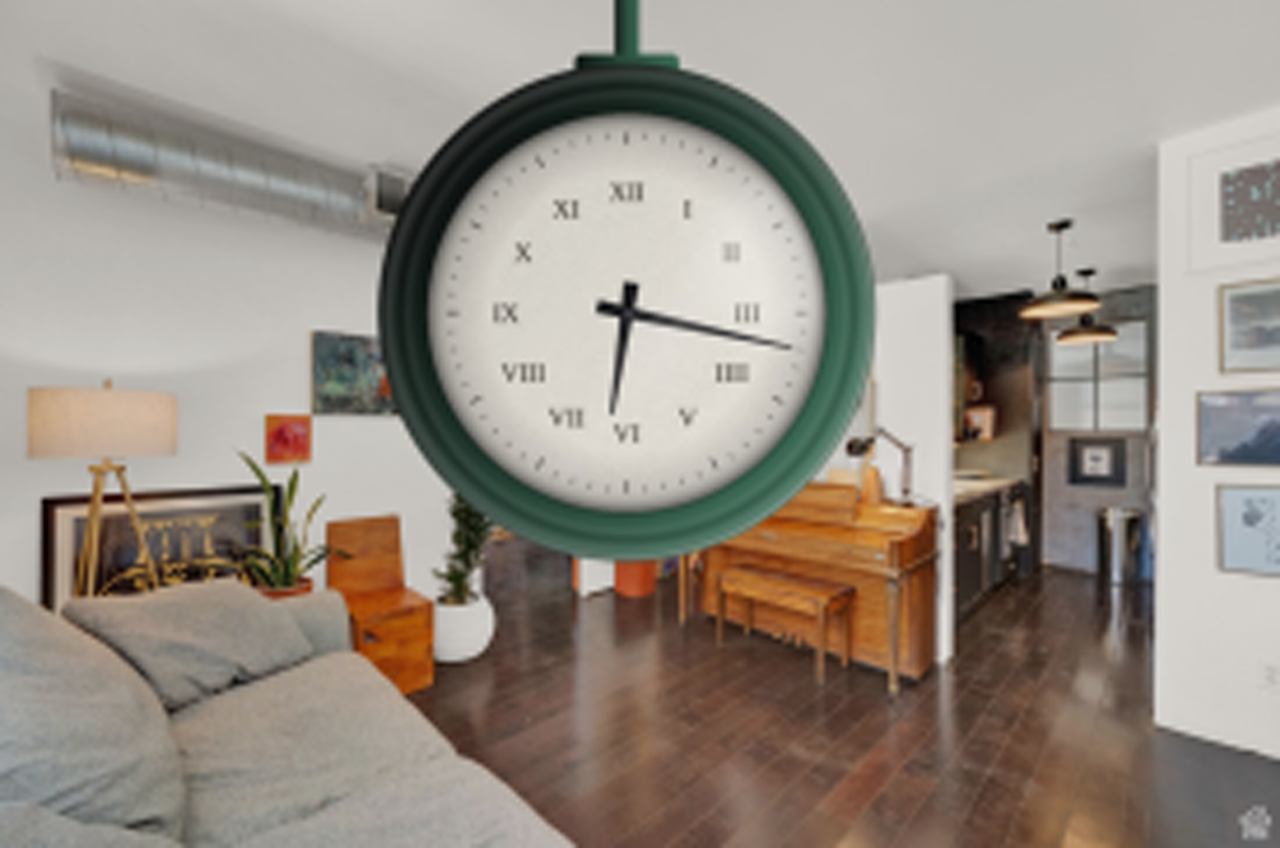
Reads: 6 h 17 min
